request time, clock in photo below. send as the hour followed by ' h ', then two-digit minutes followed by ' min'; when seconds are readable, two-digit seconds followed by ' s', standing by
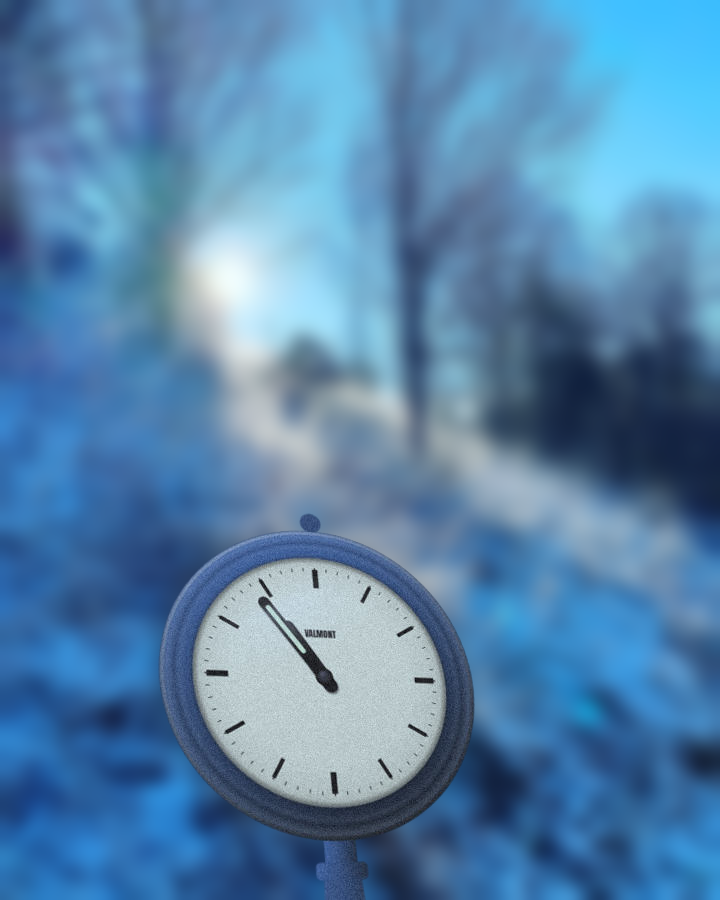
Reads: 10 h 54 min
